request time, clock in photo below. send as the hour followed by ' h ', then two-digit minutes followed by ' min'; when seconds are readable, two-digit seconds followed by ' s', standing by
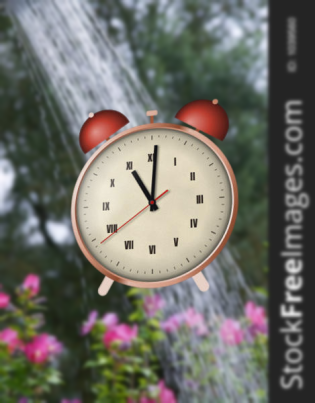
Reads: 11 h 00 min 39 s
